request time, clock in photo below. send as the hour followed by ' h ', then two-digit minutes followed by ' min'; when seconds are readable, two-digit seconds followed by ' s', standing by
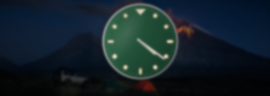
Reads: 4 h 21 min
